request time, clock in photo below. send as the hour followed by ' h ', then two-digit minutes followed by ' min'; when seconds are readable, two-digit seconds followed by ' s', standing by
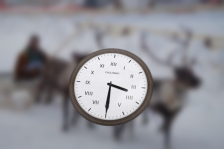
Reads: 3 h 30 min
